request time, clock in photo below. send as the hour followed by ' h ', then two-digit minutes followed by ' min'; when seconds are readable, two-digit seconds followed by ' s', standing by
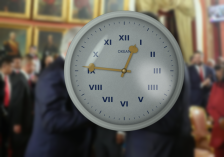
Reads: 12 h 46 min
